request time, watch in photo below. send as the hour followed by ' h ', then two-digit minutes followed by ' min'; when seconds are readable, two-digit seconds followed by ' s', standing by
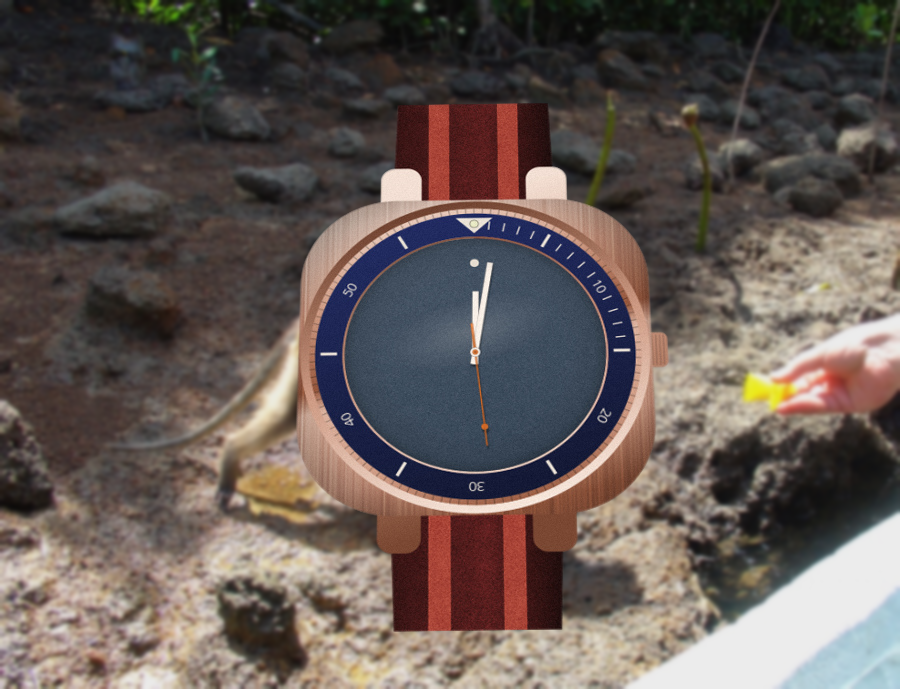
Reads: 12 h 01 min 29 s
